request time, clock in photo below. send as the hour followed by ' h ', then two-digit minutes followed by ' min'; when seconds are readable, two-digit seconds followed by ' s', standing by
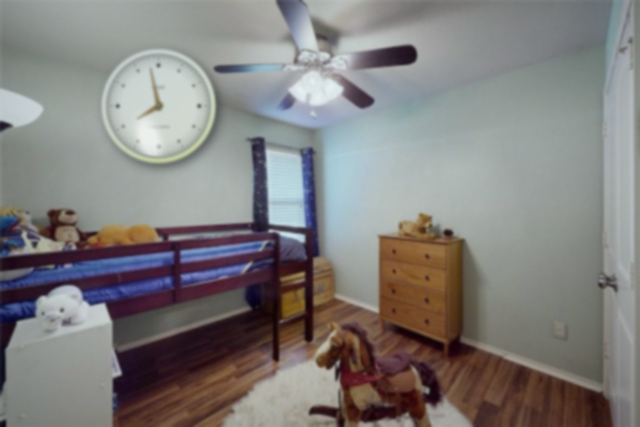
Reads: 7 h 58 min
